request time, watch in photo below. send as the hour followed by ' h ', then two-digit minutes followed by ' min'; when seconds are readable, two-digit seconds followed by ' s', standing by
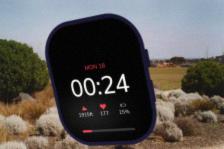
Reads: 0 h 24 min
